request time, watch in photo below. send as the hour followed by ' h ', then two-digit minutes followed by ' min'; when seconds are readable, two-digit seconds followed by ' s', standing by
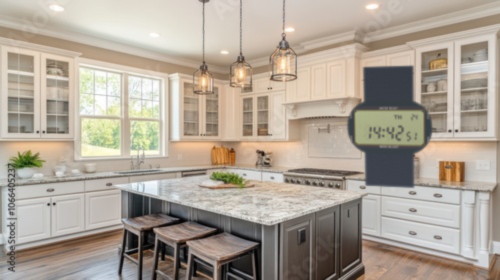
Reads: 14 h 42 min
